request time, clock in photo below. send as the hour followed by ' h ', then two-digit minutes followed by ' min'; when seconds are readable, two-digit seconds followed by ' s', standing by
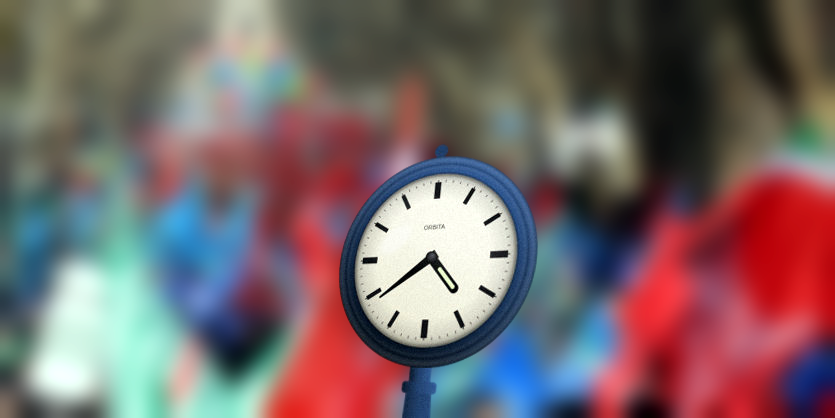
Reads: 4 h 39 min
